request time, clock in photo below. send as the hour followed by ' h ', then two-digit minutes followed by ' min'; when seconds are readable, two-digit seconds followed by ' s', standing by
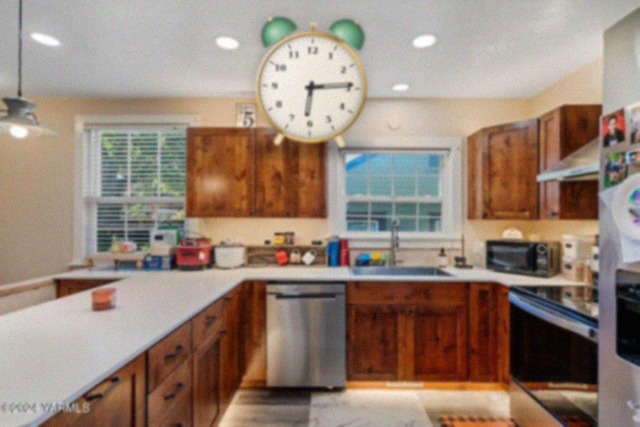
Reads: 6 h 14 min
